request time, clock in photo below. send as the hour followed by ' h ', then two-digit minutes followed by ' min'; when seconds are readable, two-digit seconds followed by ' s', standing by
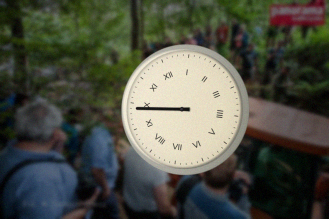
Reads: 9 h 49 min
